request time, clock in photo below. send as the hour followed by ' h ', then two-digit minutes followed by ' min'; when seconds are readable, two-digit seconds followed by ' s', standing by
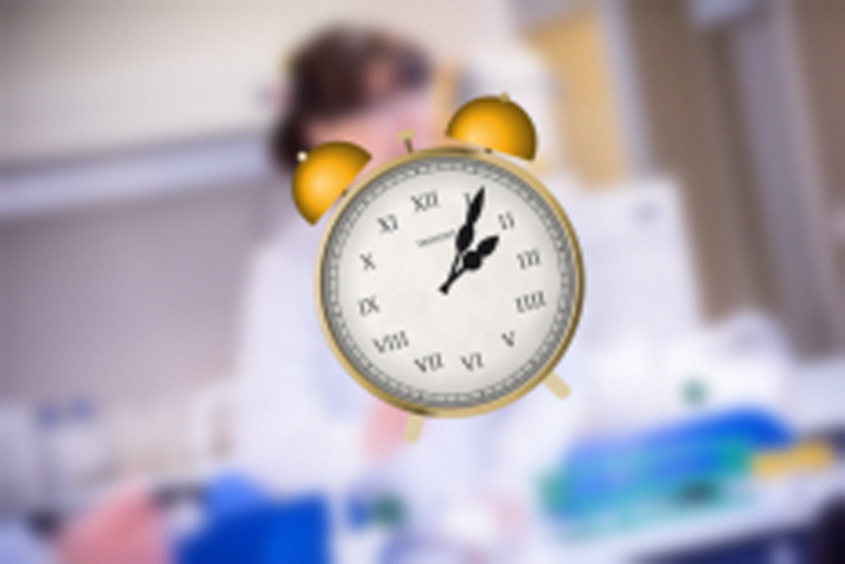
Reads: 2 h 06 min
